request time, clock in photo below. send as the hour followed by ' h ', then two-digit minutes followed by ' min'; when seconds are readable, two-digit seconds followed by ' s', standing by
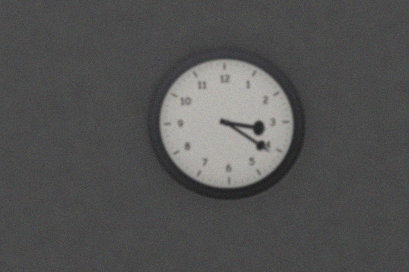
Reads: 3 h 21 min
